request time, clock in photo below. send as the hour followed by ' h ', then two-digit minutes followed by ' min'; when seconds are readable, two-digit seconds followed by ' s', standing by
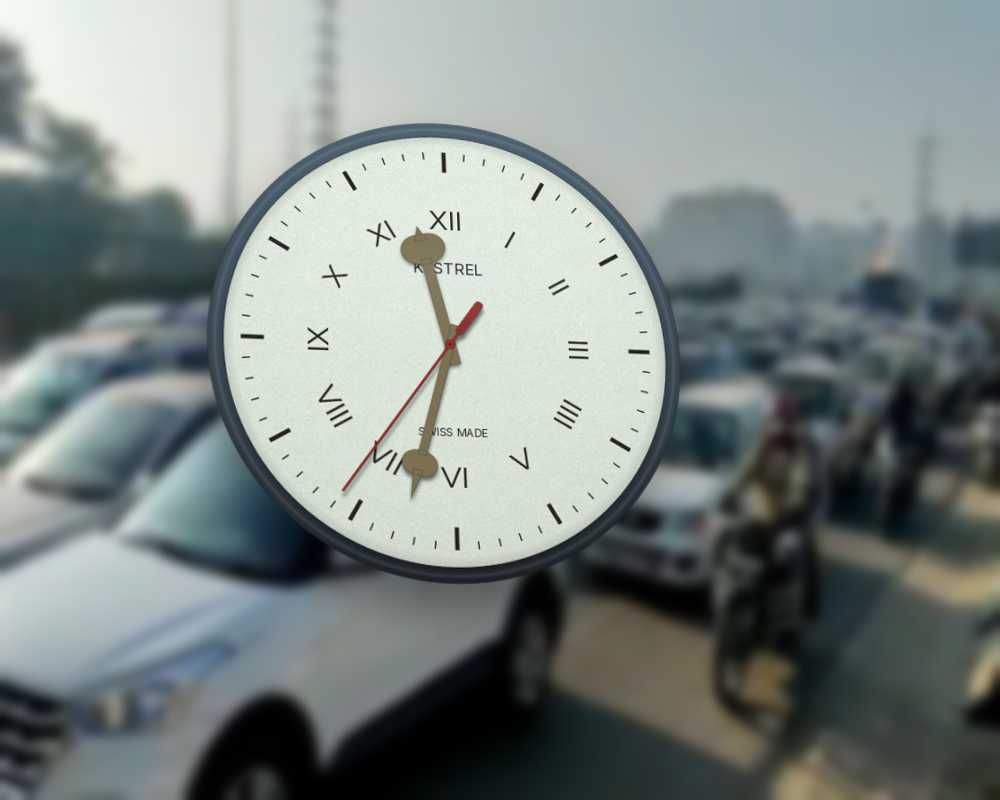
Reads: 11 h 32 min 36 s
